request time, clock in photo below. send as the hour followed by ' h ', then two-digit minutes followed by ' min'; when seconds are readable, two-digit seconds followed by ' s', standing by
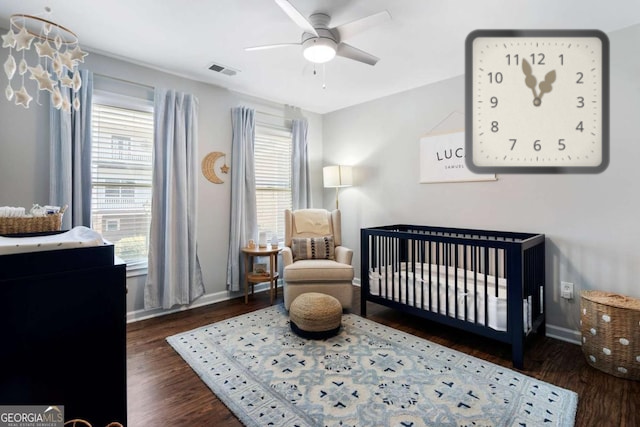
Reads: 12 h 57 min
